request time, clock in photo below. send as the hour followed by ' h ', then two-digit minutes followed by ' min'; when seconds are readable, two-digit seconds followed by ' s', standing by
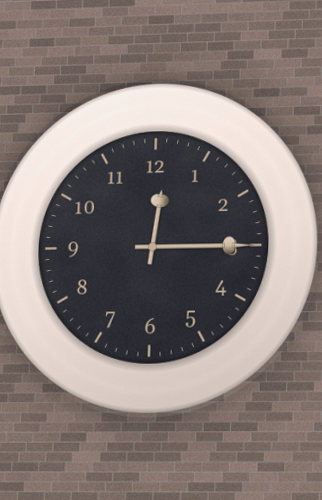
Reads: 12 h 15 min
